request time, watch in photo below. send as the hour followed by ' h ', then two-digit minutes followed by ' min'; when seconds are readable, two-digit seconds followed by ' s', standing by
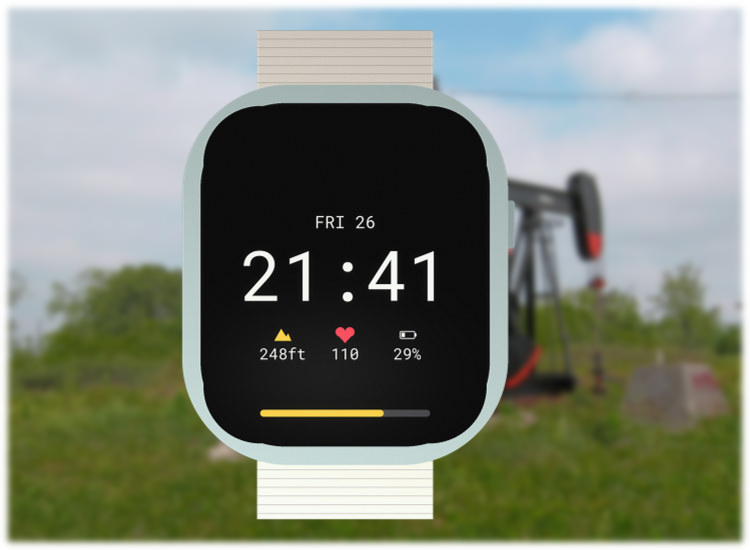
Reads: 21 h 41 min
